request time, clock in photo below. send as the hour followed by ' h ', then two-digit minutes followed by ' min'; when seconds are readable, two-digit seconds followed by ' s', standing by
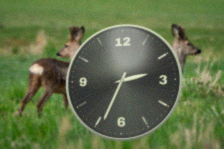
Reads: 2 h 34 min
